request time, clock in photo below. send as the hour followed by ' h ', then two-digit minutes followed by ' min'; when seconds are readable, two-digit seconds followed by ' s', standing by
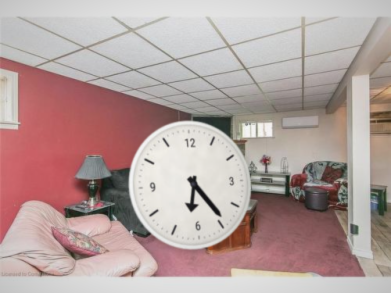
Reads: 6 h 24 min
